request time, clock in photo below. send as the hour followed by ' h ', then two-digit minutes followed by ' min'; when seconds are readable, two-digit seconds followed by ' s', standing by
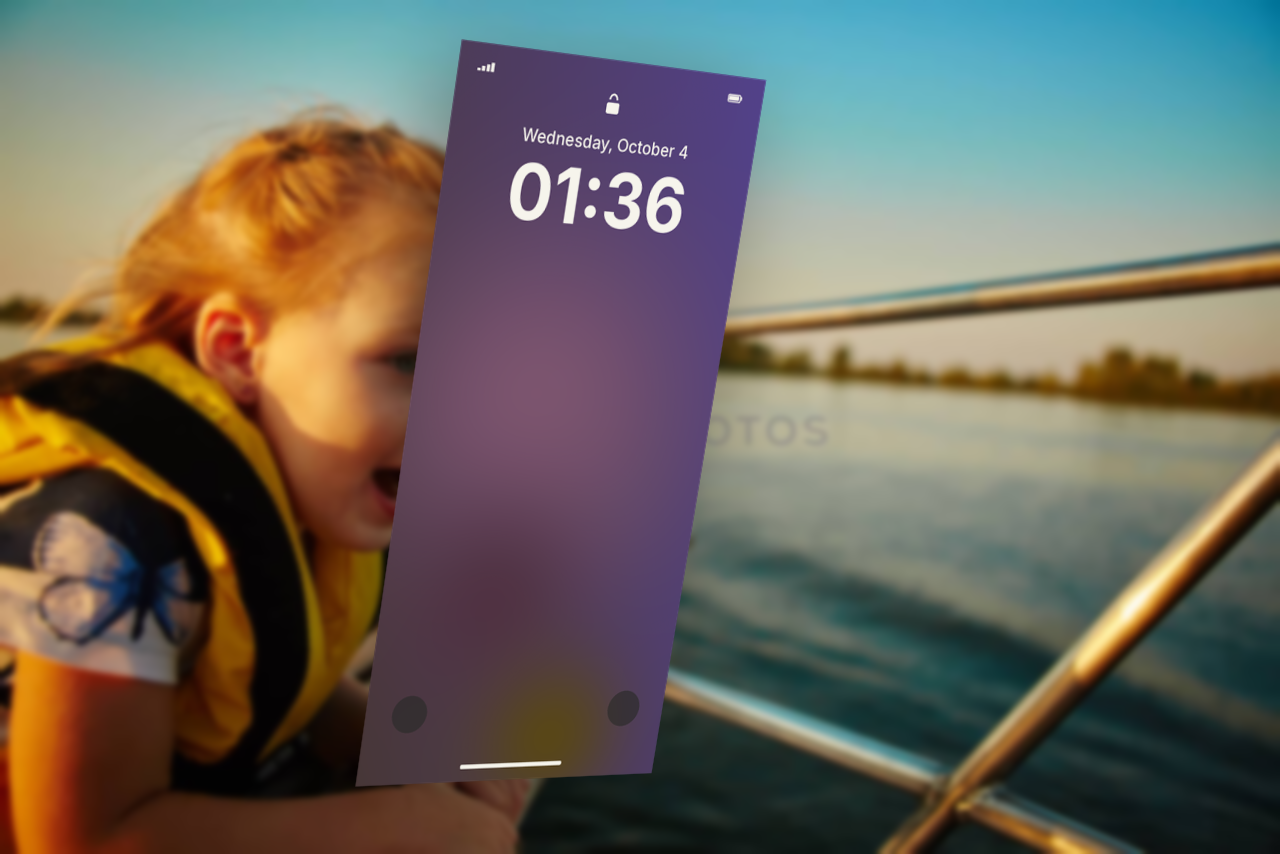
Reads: 1 h 36 min
